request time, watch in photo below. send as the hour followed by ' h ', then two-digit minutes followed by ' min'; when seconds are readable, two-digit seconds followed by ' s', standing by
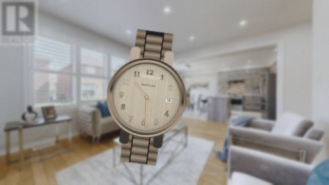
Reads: 10 h 29 min
